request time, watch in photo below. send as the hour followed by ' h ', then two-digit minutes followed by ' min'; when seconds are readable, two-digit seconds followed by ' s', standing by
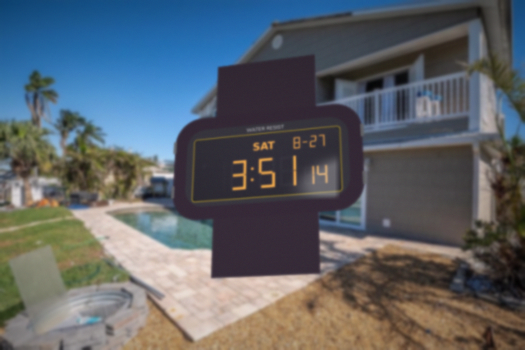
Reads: 3 h 51 min 14 s
